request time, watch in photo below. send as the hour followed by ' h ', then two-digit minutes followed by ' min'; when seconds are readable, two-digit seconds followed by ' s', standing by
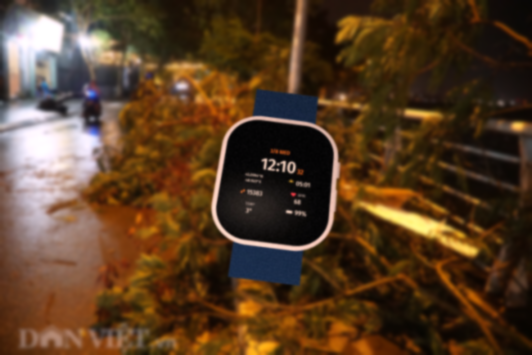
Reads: 12 h 10 min
